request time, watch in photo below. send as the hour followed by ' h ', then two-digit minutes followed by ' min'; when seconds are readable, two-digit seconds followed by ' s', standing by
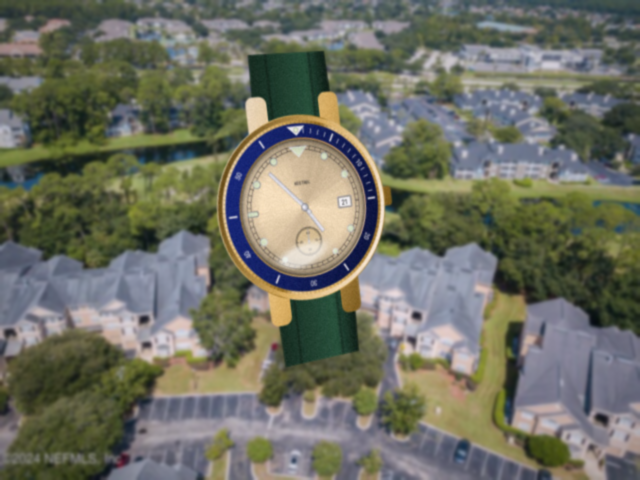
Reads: 4 h 53 min
